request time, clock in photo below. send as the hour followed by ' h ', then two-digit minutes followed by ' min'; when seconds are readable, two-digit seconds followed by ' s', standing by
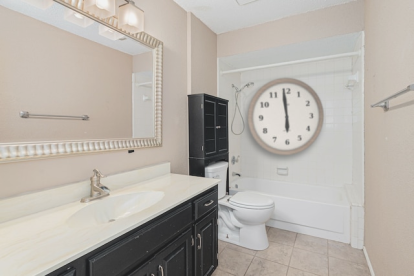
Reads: 5 h 59 min
